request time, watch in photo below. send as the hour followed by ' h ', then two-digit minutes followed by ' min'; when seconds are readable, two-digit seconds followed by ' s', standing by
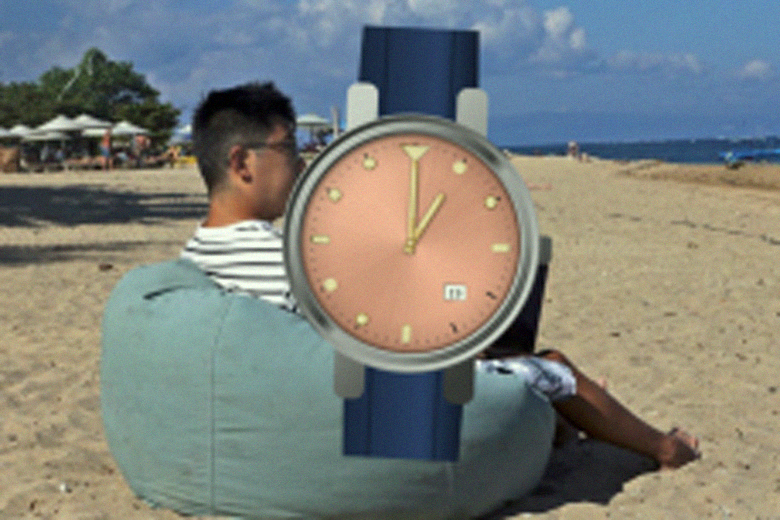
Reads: 1 h 00 min
